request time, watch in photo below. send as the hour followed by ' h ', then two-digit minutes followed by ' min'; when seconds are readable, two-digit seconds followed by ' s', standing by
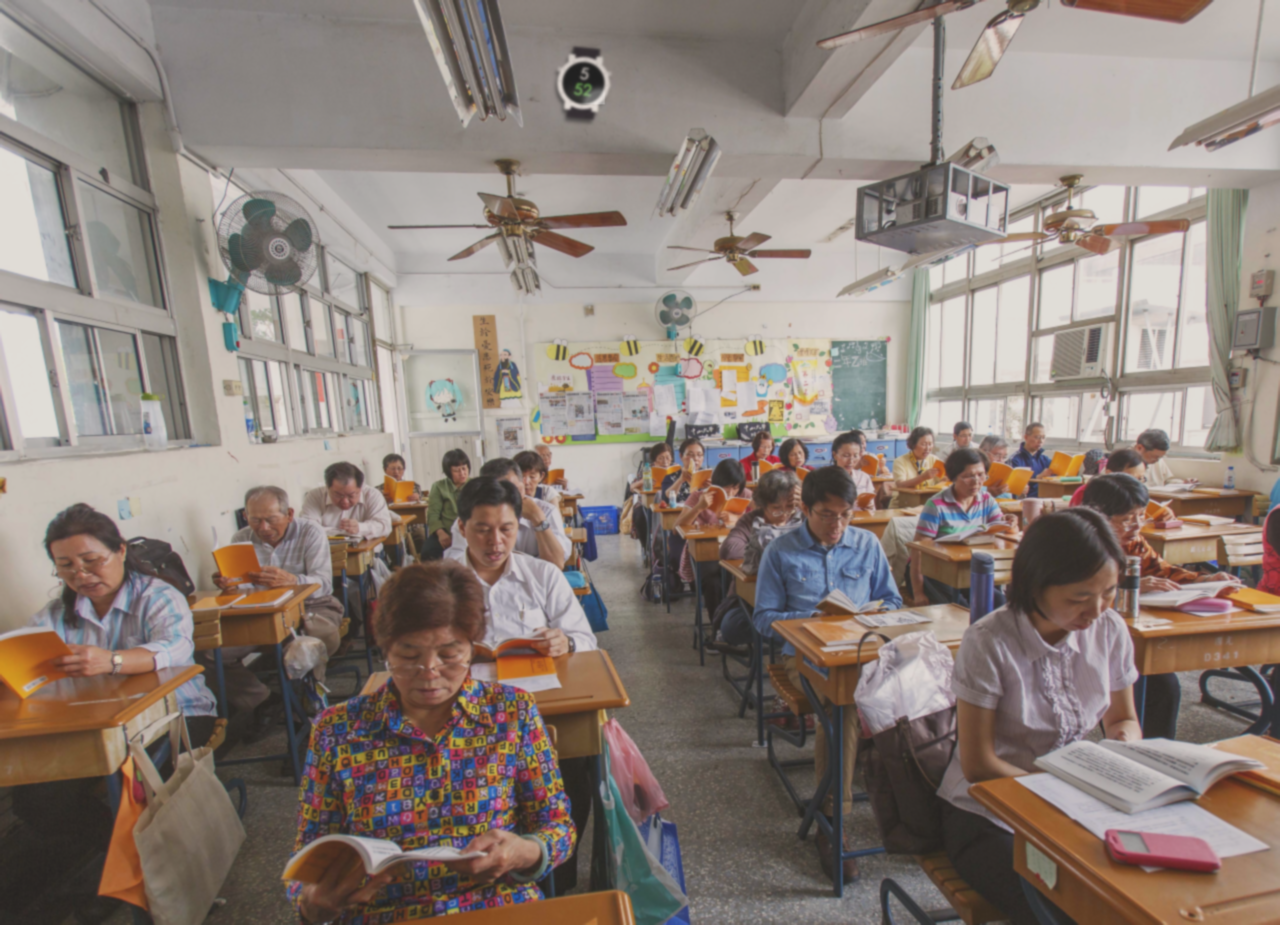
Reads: 5 h 52 min
